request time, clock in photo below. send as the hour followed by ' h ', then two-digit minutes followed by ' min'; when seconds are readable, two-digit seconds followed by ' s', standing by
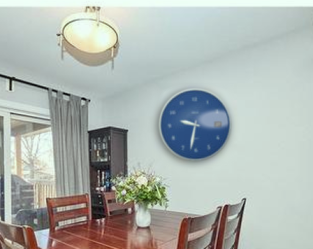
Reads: 9 h 32 min
